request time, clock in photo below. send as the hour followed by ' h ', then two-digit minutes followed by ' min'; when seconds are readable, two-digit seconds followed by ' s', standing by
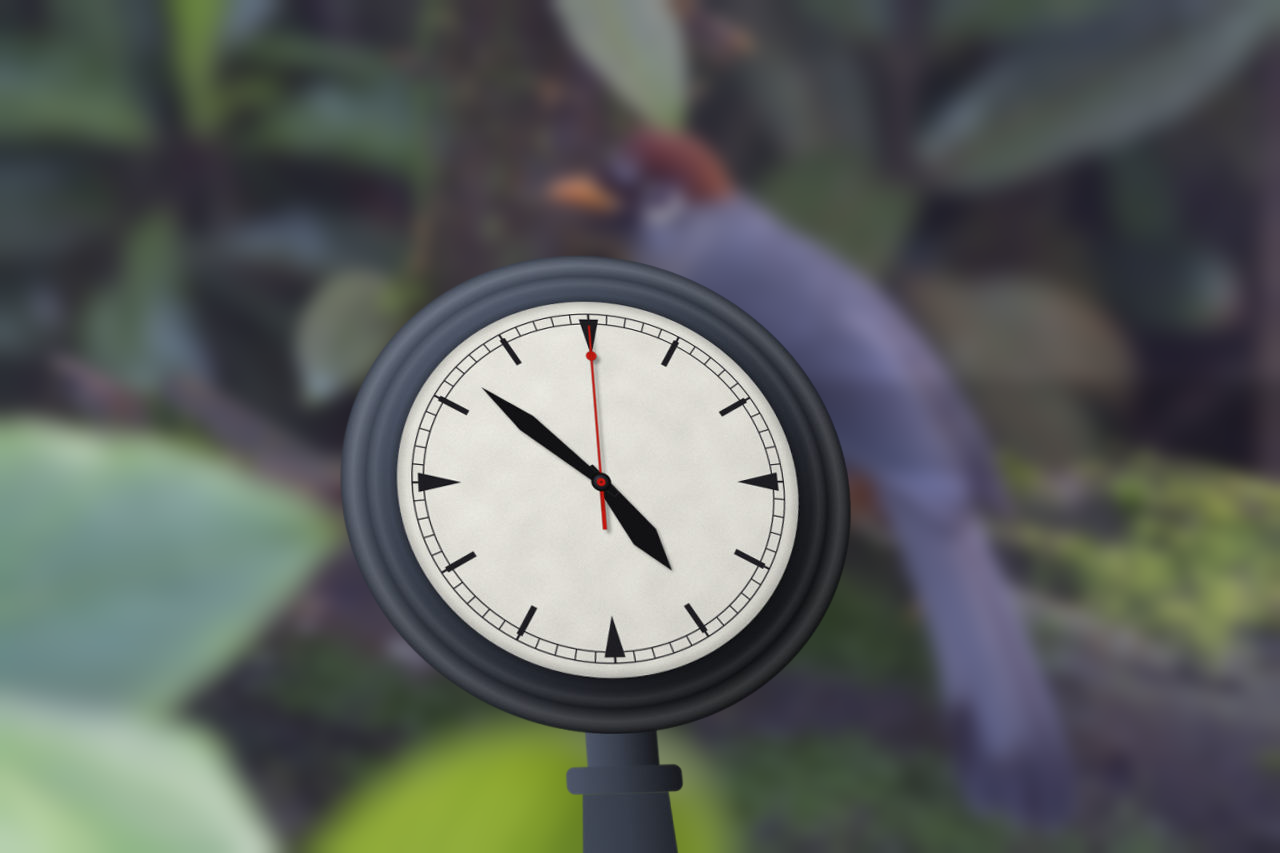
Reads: 4 h 52 min 00 s
